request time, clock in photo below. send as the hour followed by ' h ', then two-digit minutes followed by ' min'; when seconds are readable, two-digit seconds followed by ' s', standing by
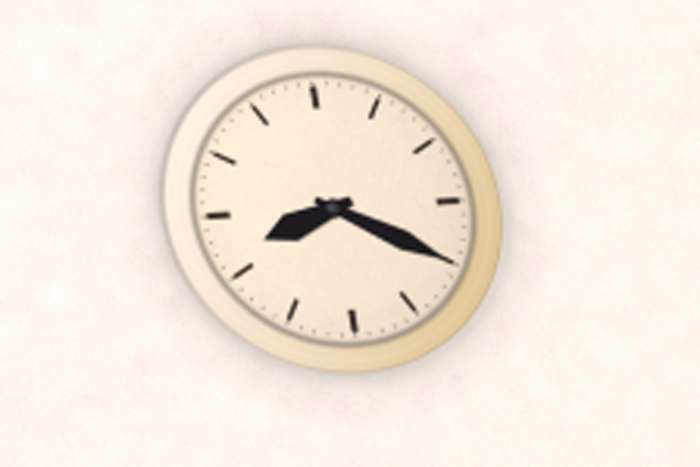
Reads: 8 h 20 min
